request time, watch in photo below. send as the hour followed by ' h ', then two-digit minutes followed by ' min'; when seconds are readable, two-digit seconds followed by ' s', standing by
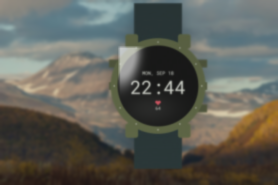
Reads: 22 h 44 min
